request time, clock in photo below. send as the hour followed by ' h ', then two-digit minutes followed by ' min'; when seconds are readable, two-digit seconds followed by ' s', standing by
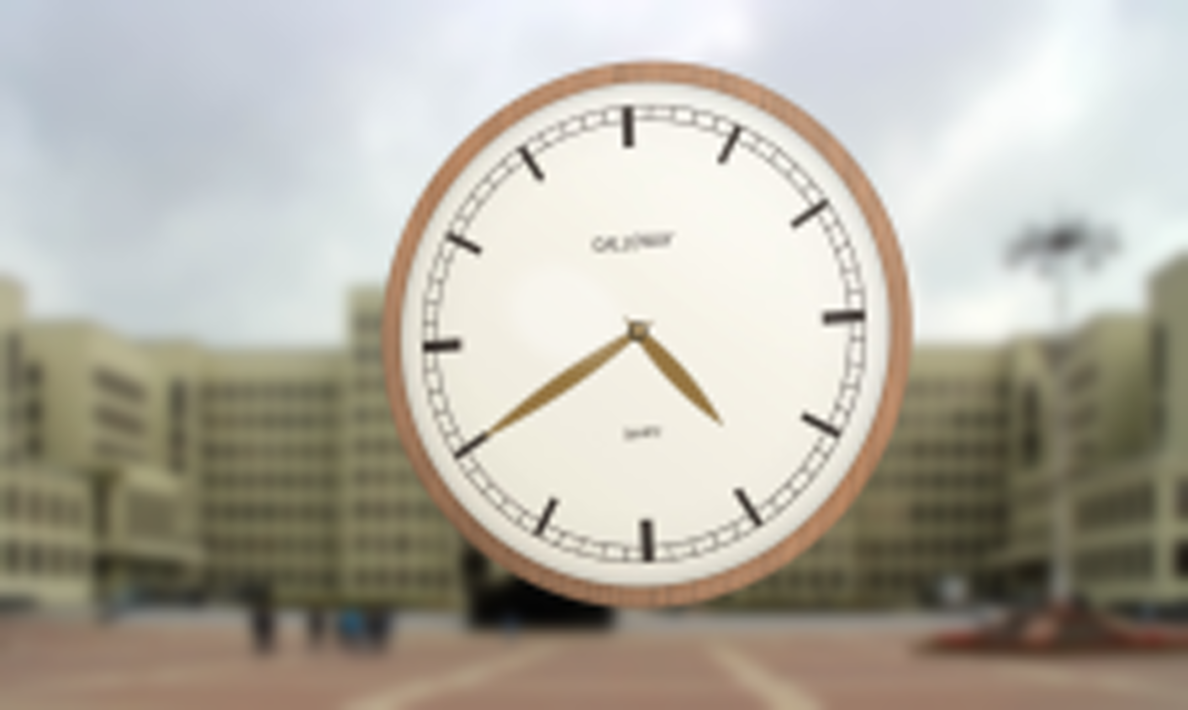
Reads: 4 h 40 min
